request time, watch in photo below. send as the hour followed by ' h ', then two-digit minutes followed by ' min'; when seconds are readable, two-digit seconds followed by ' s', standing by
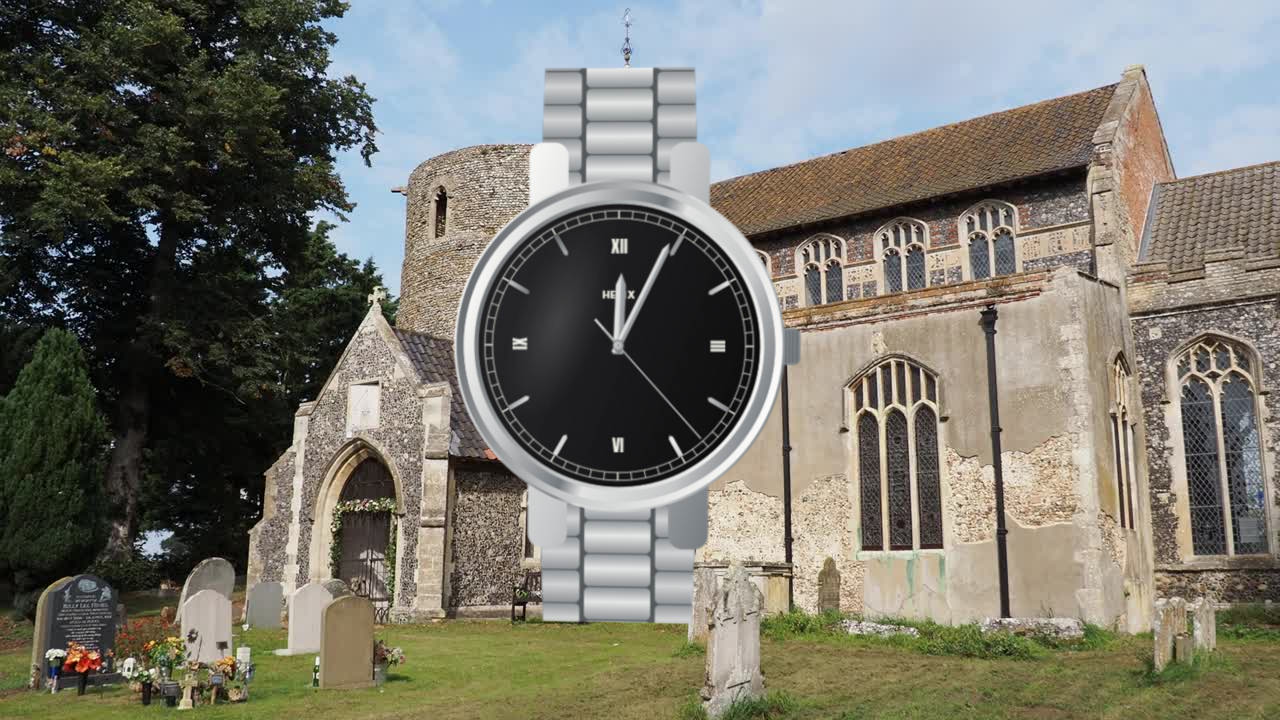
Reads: 12 h 04 min 23 s
